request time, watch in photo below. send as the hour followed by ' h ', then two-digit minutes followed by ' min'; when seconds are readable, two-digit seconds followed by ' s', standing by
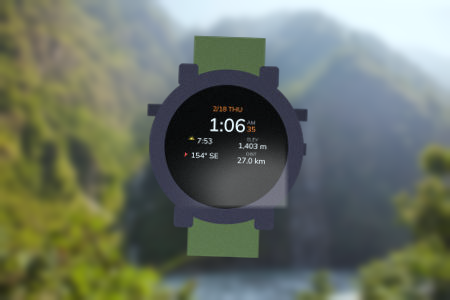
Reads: 1 h 06 min 35 s
